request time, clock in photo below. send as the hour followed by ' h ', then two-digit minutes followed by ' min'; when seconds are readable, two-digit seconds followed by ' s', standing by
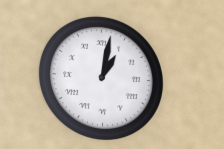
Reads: 1 h 02 min
